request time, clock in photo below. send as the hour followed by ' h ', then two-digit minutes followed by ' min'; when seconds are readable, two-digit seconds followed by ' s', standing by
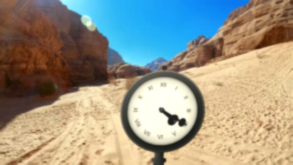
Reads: 4 h 20 min
